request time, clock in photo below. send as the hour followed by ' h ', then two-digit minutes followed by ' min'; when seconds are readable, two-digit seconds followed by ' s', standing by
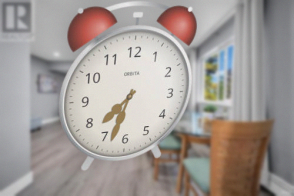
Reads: 7 h 33 min
